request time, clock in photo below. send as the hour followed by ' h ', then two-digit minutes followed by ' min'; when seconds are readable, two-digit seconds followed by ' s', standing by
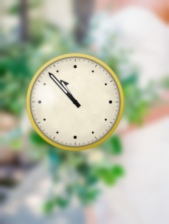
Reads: 10 h 53 min
